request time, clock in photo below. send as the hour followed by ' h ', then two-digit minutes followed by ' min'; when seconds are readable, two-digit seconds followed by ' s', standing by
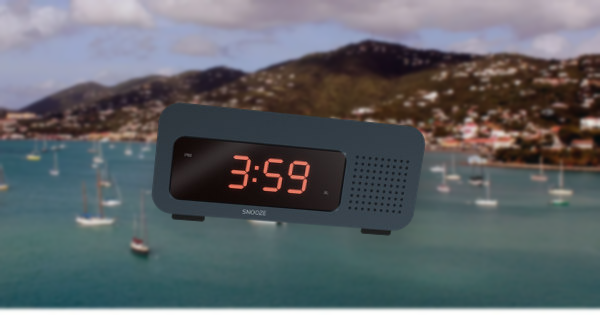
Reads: 3 h 59 min
